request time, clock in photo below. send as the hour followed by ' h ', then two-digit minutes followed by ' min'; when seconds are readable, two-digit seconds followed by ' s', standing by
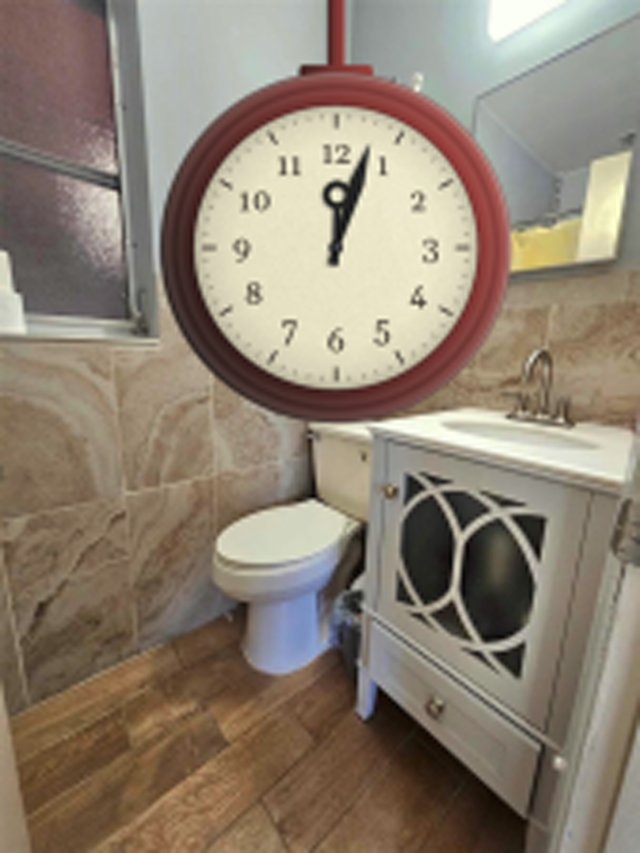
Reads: 12 h 03 min
